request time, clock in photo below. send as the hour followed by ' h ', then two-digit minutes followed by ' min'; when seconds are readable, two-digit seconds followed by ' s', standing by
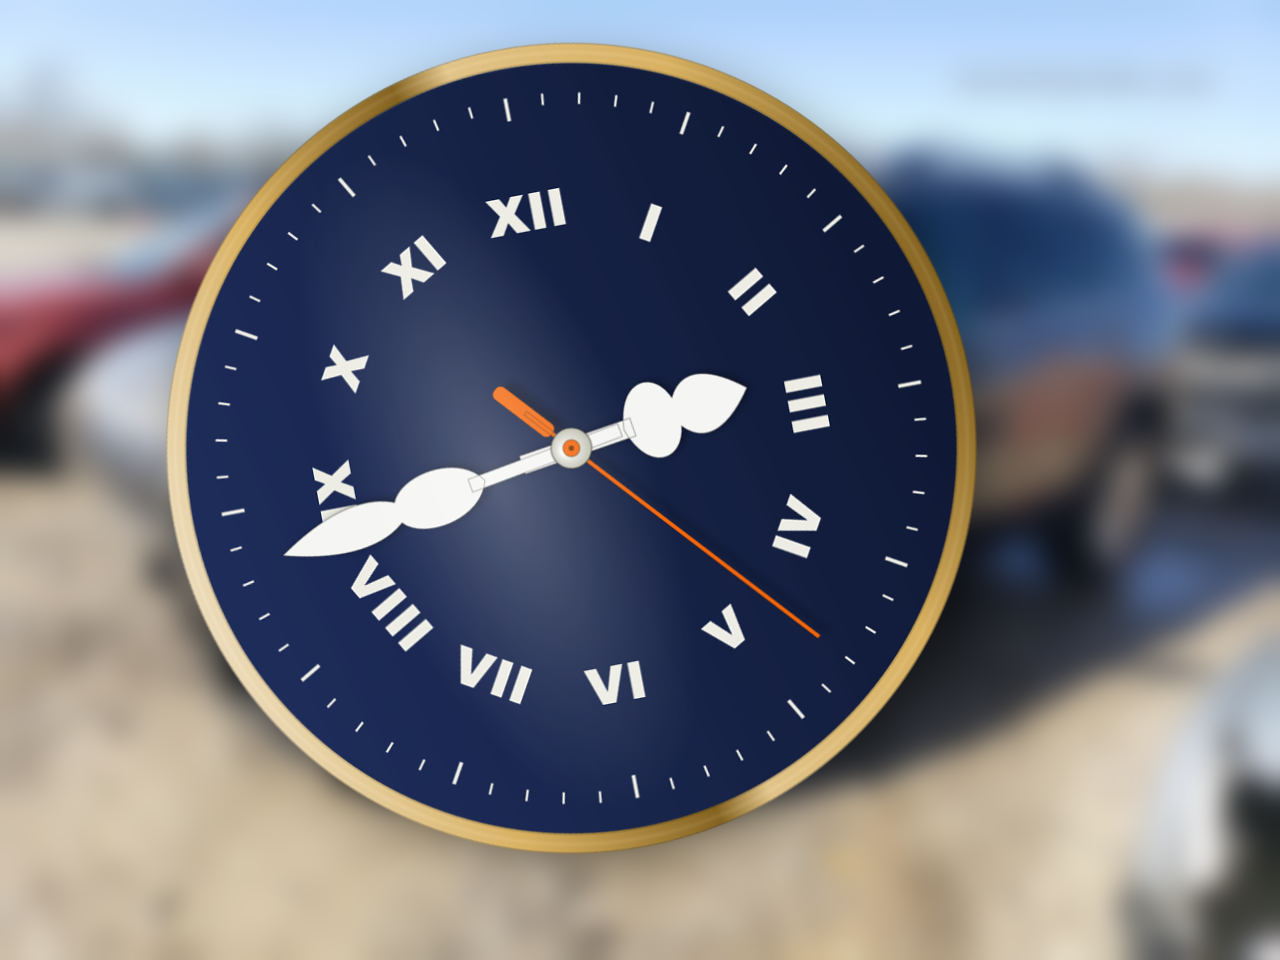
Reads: 2 h 43 min 23 s
